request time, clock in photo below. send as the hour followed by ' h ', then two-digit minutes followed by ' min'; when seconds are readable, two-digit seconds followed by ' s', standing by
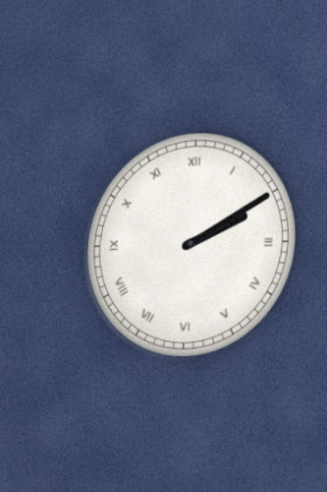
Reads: 2 h 10 min
